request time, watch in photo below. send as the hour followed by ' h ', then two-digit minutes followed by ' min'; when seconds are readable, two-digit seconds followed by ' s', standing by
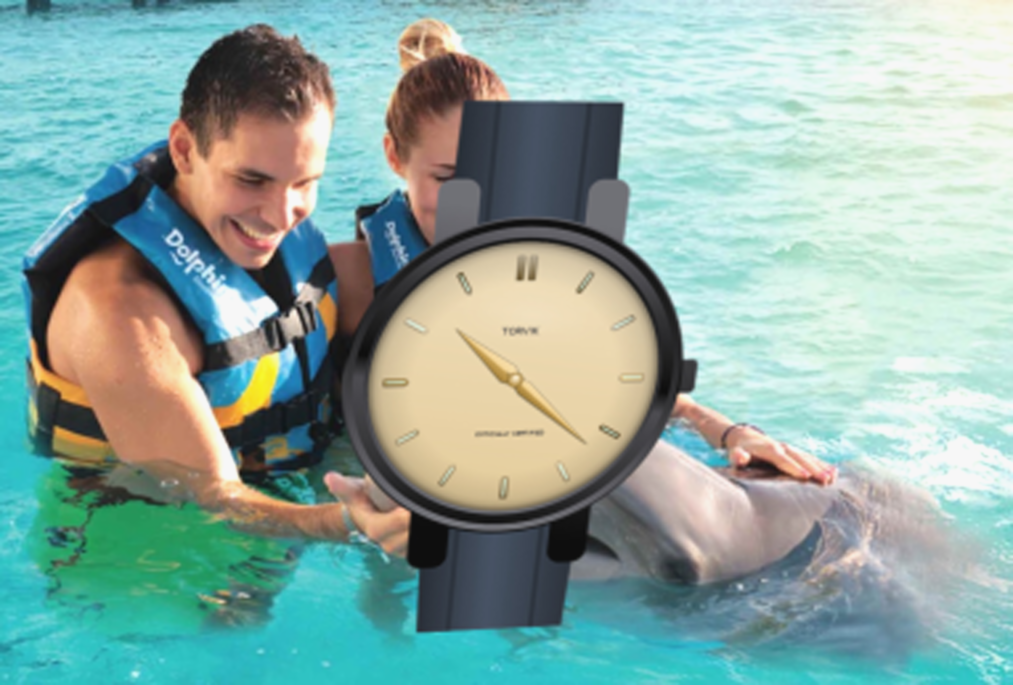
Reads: 10 h 22 min
